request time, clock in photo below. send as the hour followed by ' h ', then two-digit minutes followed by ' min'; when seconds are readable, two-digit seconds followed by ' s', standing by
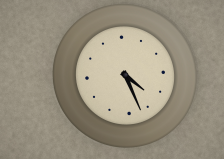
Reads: 4 h 27 min
